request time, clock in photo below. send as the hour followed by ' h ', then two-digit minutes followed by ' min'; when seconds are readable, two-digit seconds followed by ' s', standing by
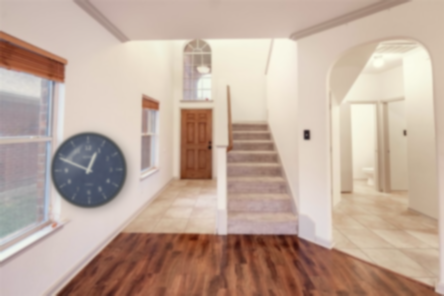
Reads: 12 h 49 min
